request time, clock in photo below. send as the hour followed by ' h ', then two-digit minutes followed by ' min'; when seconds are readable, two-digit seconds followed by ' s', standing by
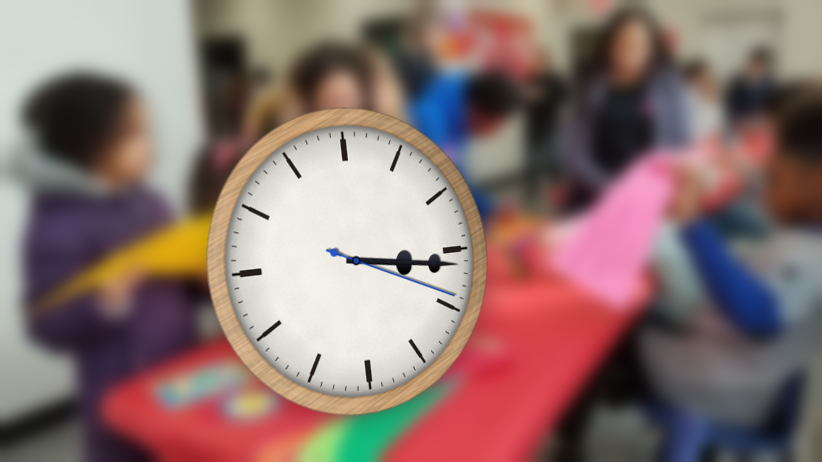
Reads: 3 h 16 min 19 s
